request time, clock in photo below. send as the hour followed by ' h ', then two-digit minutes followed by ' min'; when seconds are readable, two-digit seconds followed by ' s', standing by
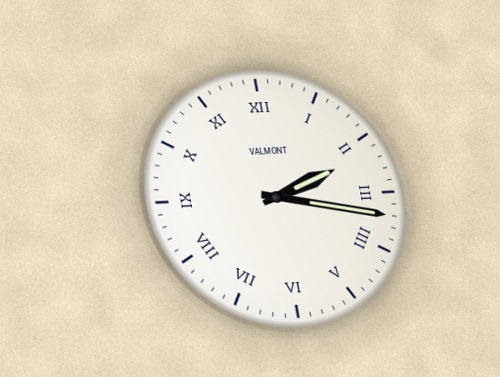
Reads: 2 h 17 min
